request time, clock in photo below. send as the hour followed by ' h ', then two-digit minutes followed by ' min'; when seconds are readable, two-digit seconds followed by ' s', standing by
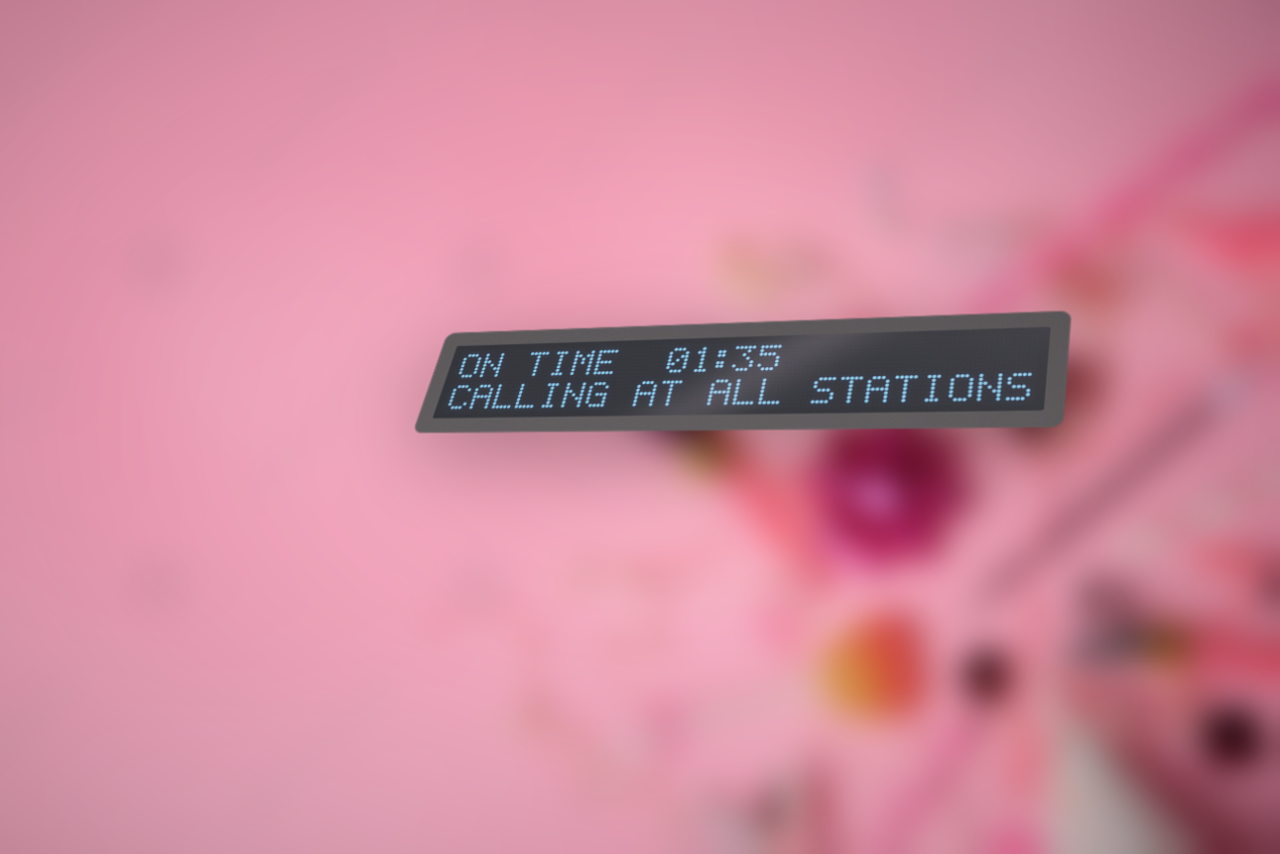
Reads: 1 h 35 min
